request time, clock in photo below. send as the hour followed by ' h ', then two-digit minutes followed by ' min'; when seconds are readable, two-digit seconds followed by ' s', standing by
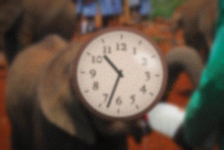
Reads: 10 h 33 min
